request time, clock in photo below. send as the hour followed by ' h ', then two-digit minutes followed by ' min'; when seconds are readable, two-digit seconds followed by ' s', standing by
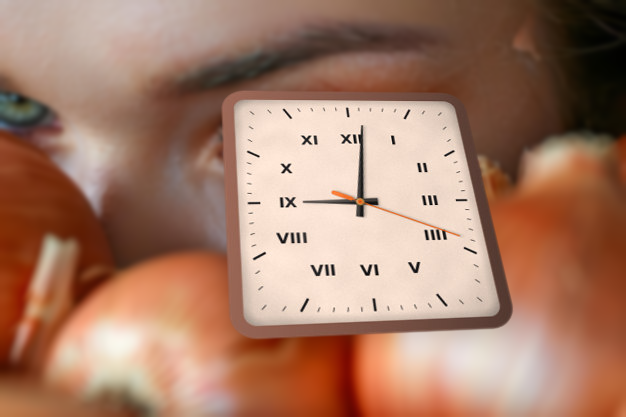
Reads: 9 h 01 min 19 s
